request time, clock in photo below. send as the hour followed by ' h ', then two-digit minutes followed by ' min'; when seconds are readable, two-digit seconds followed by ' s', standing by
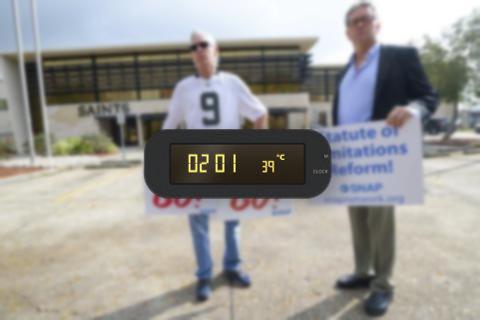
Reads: 2 h 01 min
